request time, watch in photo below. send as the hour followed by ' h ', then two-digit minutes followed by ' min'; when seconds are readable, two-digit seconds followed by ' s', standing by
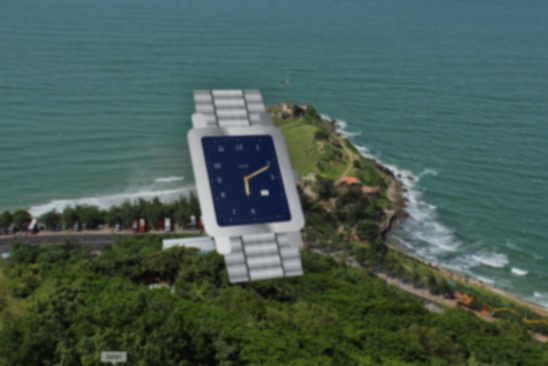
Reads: 6 h 11 min
